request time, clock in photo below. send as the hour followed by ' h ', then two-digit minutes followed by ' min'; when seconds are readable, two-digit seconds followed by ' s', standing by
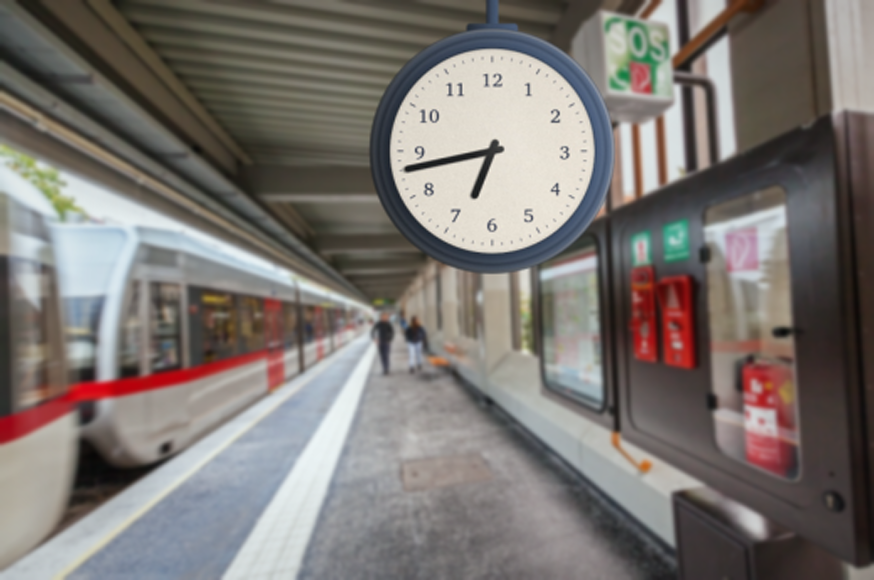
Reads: 6 h 43 min
